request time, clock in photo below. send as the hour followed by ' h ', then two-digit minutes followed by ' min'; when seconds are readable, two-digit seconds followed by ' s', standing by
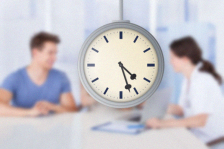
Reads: 4 h 27 min
